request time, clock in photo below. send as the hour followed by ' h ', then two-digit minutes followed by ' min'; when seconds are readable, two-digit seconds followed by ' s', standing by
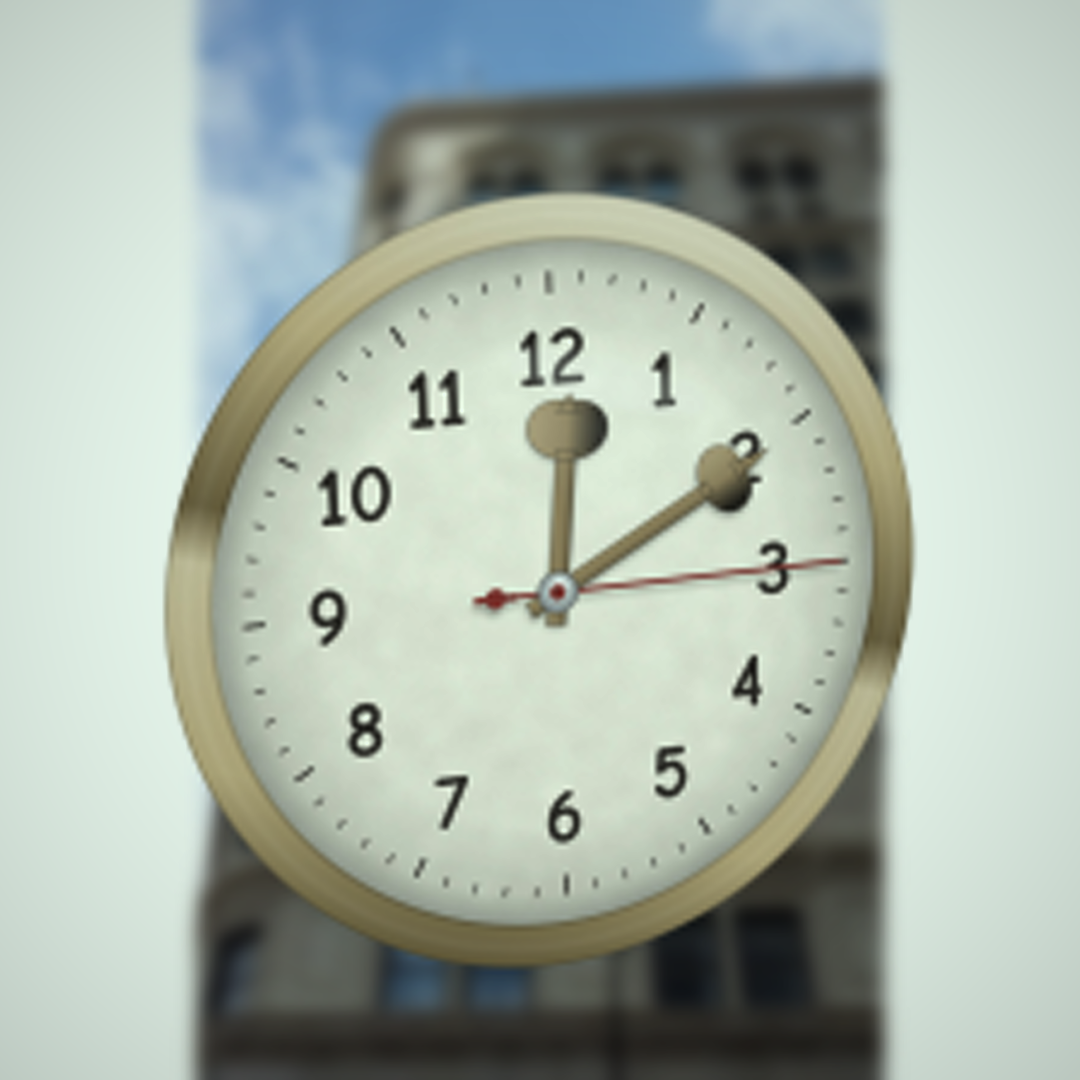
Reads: 12 h 10 min 15 s
